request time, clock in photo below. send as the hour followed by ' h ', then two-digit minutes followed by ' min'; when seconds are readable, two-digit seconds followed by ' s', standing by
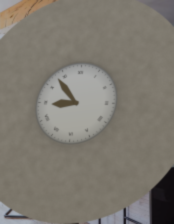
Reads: 8 h 53 min
